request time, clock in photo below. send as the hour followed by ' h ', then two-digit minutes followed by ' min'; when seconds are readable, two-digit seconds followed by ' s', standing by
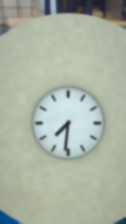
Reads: 7 h 31 min
